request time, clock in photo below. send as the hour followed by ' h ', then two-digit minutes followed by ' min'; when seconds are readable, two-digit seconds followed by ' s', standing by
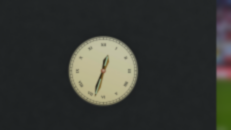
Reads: 12 h 33 min
